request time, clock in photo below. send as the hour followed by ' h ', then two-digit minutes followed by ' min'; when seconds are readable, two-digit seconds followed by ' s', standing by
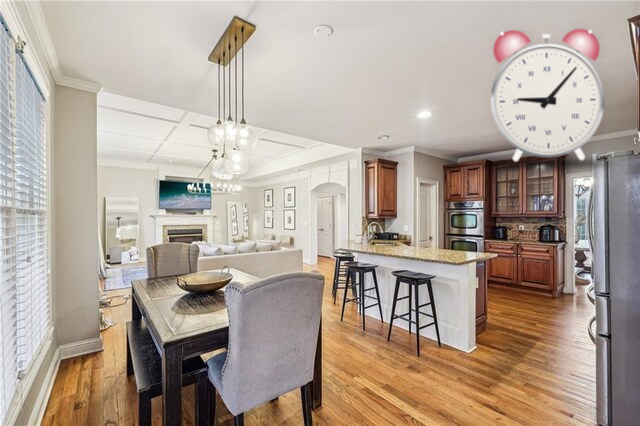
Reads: 9 h 07 min
